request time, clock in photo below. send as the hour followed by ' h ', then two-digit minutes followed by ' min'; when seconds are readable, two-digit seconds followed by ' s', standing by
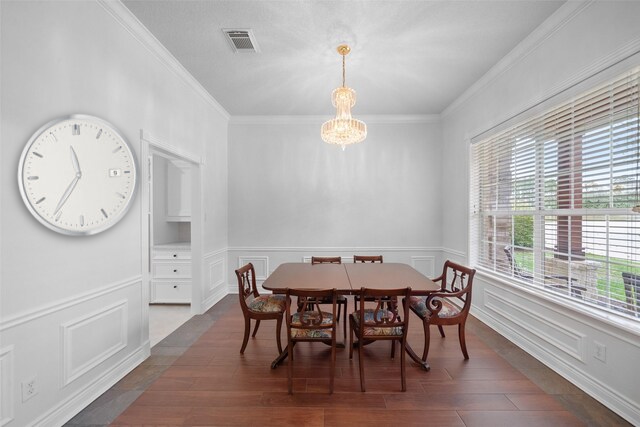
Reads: 11 h 36 min
